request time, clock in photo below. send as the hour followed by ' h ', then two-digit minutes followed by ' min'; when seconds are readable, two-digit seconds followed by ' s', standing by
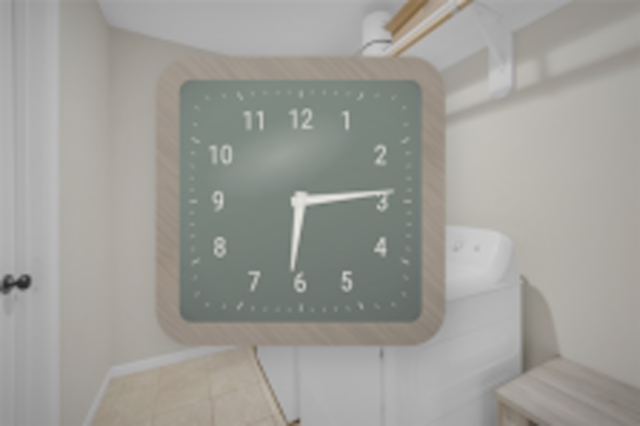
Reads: 6 h 14 min
